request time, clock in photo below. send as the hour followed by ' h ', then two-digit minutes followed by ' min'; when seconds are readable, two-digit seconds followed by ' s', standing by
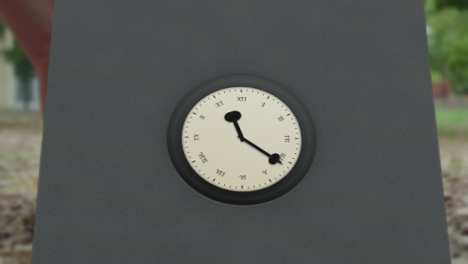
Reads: 11 h 21 min
